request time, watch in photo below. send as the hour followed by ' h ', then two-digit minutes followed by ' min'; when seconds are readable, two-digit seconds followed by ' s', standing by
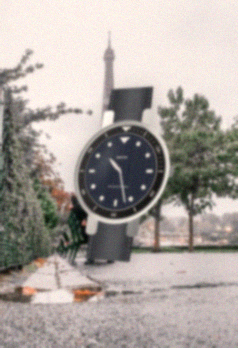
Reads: 10 h 27 min
